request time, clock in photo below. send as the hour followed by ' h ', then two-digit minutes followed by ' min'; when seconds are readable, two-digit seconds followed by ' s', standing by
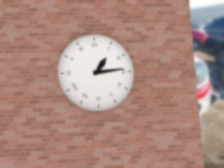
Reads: 1 h 14 min
